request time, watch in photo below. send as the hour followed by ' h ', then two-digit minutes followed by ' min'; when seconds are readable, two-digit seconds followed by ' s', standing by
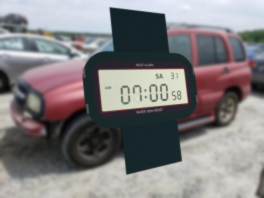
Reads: 7 h 00 min 58 s
